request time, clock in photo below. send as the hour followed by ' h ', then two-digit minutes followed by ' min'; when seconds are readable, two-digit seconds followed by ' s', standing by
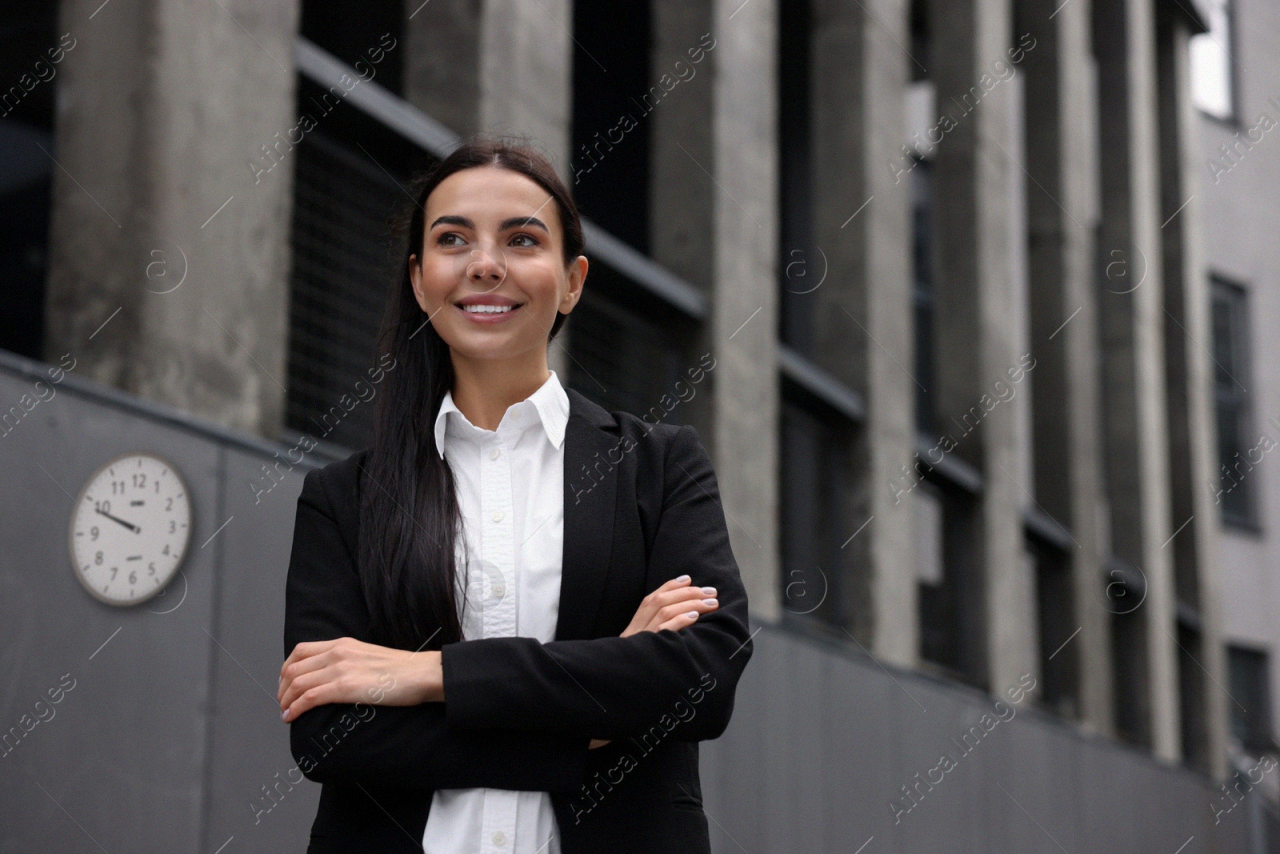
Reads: 9 h 49 min
